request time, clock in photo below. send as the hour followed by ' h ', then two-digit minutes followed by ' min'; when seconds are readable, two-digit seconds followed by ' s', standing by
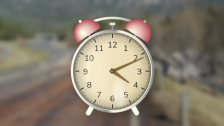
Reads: 4 h 11 min
